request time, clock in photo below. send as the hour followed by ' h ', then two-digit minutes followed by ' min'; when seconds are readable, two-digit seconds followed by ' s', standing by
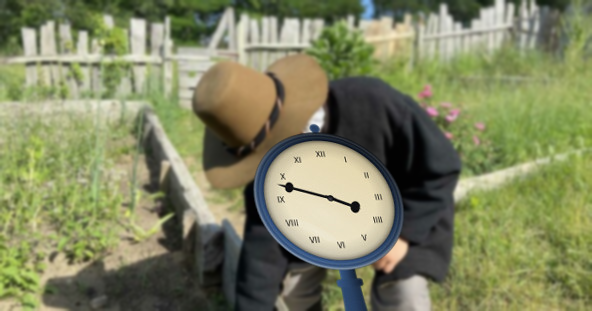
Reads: 3 h 48 min
